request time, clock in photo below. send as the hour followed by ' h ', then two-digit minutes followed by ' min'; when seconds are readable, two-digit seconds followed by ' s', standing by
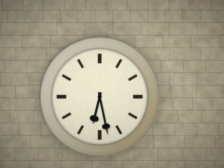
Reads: 6 h 28 min
